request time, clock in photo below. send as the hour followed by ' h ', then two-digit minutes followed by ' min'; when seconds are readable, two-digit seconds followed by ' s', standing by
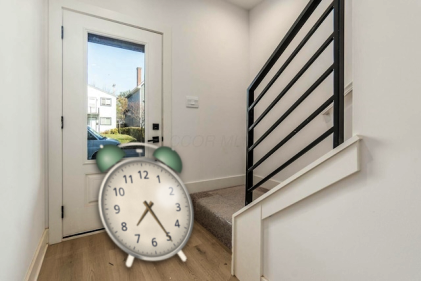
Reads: 7 h 25 min
